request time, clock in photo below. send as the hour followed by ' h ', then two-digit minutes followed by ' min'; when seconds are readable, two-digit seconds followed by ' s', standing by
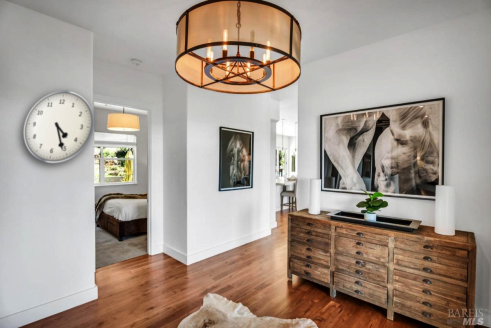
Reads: 4 h 26 min
